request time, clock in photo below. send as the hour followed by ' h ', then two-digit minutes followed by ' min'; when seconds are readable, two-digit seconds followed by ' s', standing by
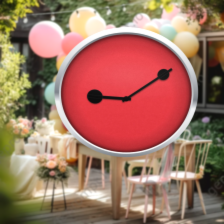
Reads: 9 h 09 min
